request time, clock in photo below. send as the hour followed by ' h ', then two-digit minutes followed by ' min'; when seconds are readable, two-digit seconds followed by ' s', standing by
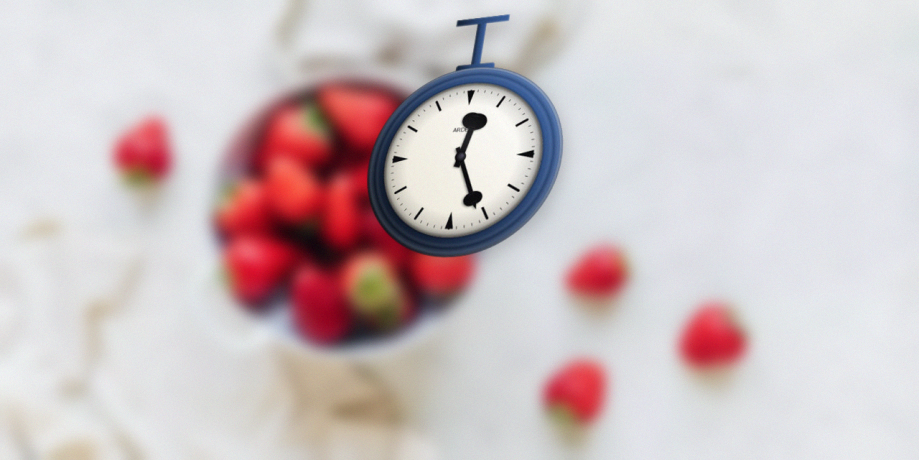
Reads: 12 h 26 min
